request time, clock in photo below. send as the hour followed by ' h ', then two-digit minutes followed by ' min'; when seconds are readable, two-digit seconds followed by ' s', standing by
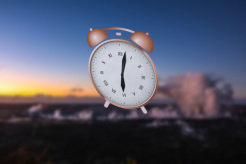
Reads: 6 h 02 min
